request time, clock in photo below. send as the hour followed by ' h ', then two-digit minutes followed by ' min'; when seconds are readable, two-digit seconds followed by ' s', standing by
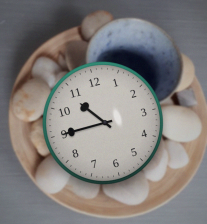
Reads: 10 h 45 min
